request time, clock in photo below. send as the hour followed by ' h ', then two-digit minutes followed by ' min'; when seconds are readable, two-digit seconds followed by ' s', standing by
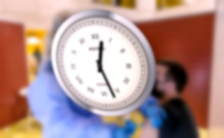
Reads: 12 h 27 min
